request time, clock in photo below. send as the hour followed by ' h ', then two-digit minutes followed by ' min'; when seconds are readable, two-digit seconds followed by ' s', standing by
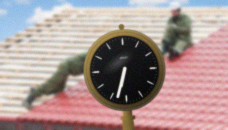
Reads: 6 h 33 min
